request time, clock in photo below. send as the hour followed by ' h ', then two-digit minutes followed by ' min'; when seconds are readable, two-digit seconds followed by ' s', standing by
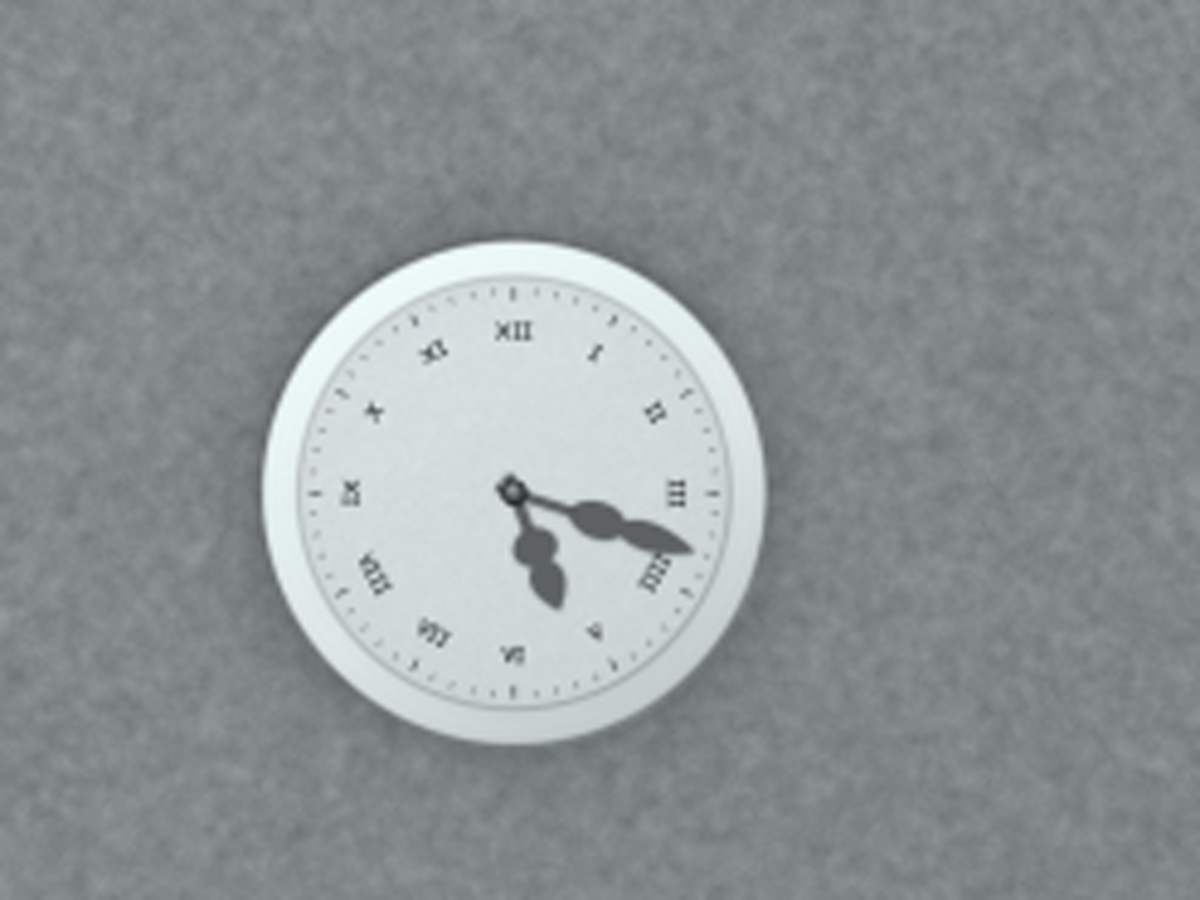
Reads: 5 h 18 min
